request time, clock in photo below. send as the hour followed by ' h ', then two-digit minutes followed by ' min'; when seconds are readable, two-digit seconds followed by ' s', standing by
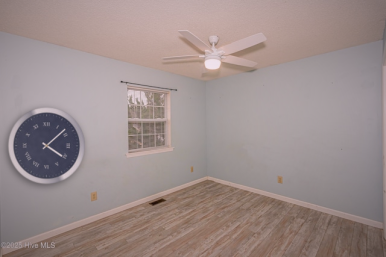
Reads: 4 h 08 min
